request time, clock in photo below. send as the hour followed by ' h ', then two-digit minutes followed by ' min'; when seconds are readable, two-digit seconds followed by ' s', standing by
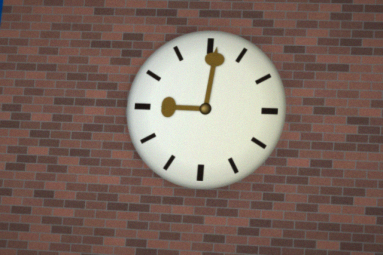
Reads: 9 h 01 min
